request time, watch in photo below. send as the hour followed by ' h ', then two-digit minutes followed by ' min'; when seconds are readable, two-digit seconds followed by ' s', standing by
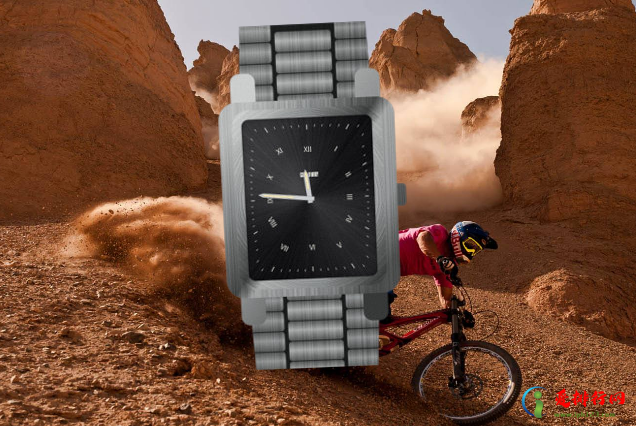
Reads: 11 h 46 min
